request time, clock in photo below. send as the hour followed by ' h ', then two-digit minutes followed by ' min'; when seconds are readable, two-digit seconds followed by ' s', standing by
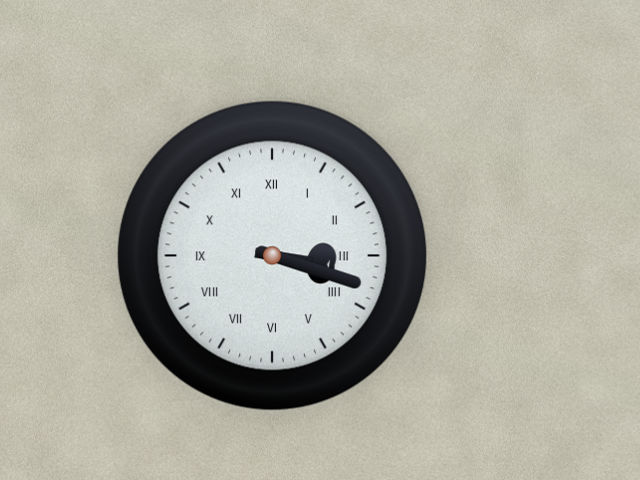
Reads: 3 h 18 min
